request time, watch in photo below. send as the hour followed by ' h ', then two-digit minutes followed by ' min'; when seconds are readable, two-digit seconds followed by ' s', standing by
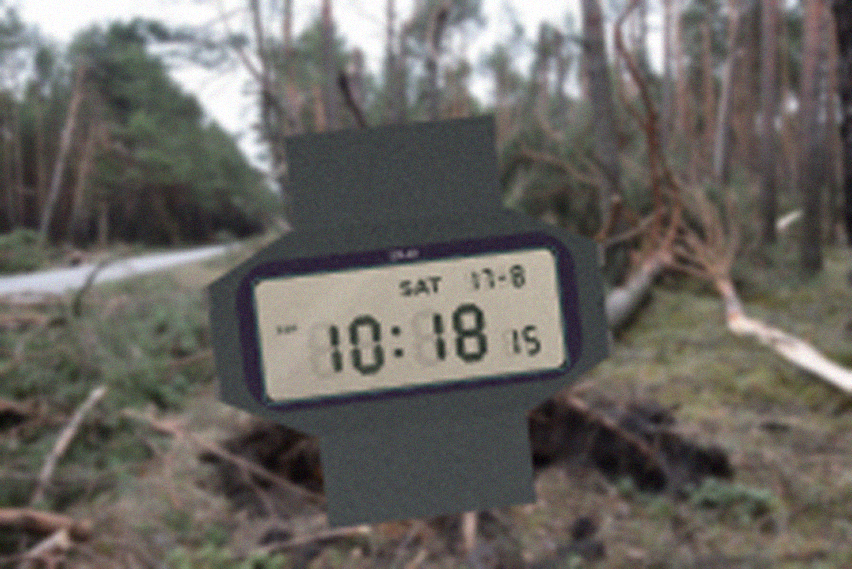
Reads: 10 h 18 min 15 s
